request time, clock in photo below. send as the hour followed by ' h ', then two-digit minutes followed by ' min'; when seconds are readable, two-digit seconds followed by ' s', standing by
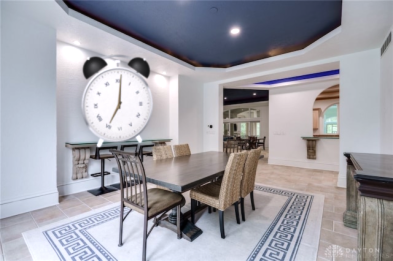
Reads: 7 h 01 min
